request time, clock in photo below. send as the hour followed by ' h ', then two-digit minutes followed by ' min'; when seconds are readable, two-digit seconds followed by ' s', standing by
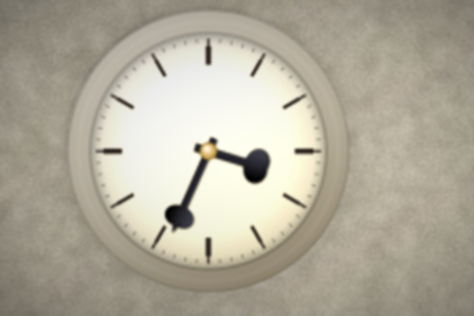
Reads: 3 h 34 min
